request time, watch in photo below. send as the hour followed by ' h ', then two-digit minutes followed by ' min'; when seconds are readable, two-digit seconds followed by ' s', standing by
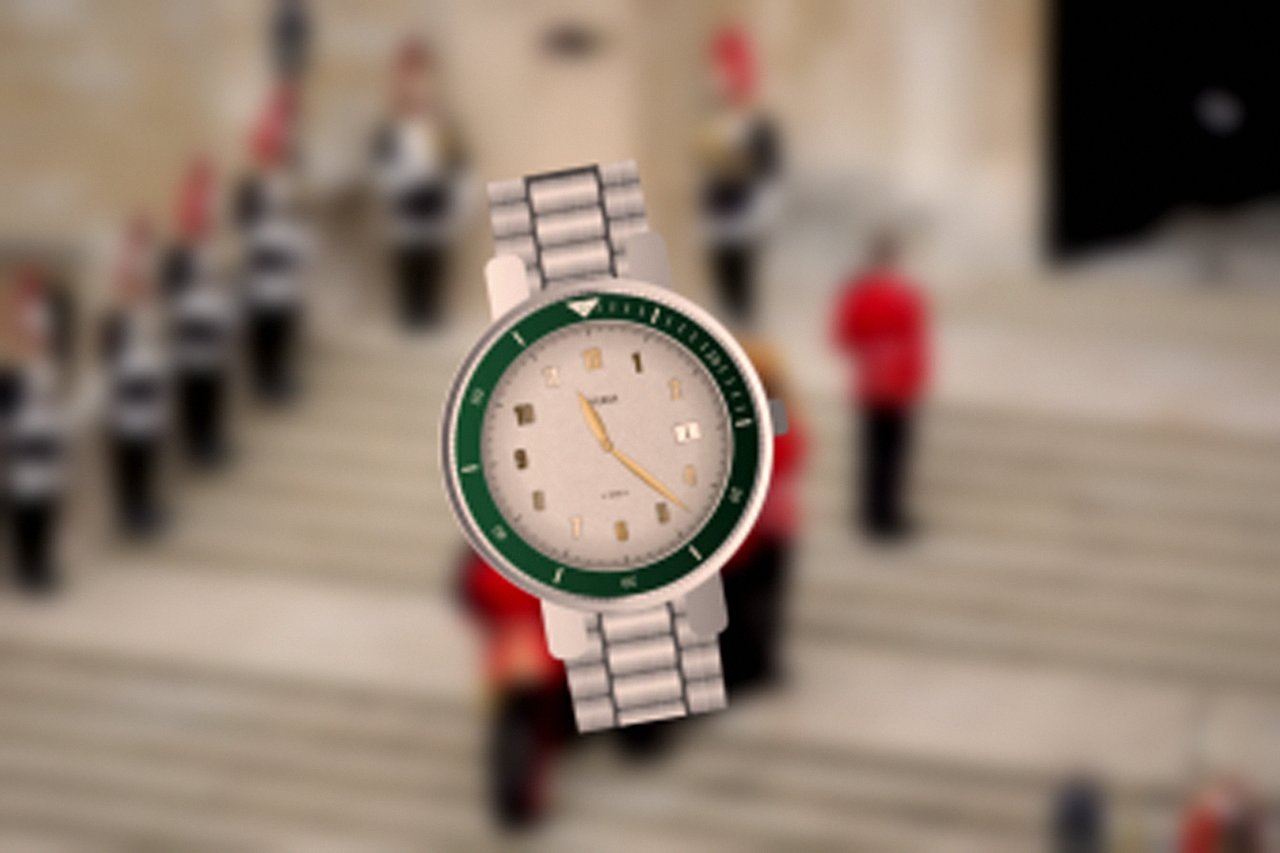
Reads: 11 h 23 min
